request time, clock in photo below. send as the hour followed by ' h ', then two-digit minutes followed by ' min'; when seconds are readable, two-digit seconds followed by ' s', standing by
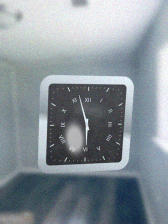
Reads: 5 h 57 min
